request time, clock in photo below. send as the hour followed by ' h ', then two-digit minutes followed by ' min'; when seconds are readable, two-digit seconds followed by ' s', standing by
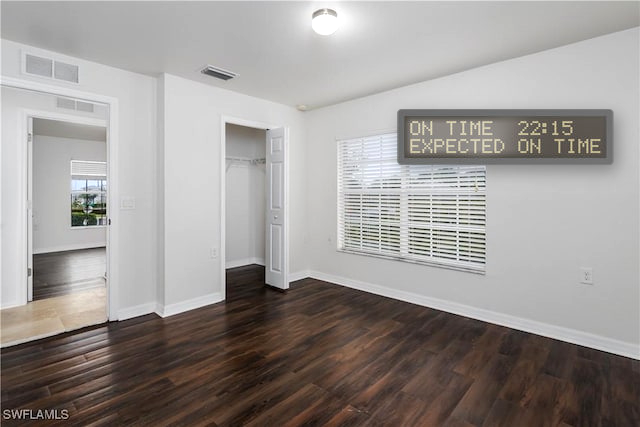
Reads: 22 h 15 min
